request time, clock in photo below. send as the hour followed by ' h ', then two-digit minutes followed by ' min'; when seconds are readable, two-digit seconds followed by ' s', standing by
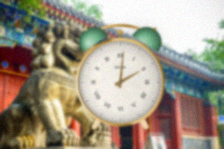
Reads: 2 h 01 min
